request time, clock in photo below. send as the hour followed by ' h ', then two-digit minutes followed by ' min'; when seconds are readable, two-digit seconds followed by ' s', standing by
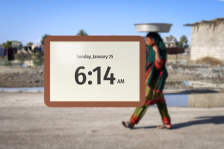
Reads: 6 h 14 min
